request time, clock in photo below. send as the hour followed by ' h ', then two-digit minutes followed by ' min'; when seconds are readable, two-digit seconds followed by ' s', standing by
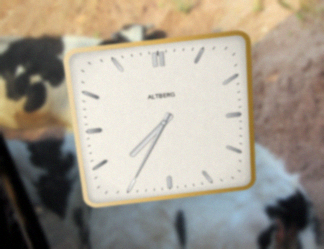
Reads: 7 h 35 min
